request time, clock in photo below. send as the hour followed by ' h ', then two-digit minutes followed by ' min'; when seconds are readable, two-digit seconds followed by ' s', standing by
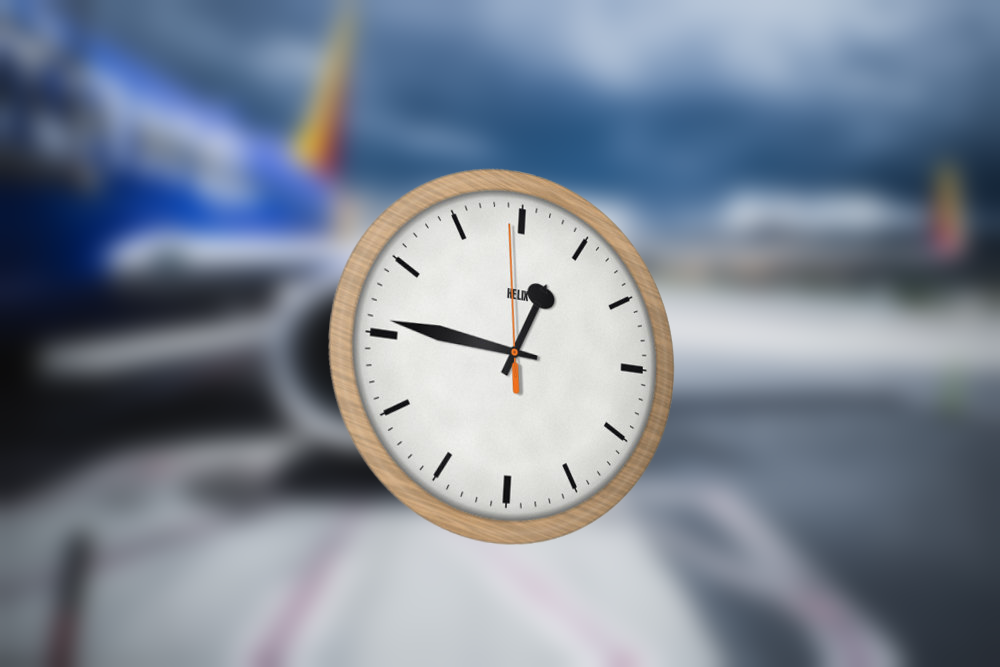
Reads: 12 h 45 min 59 s
